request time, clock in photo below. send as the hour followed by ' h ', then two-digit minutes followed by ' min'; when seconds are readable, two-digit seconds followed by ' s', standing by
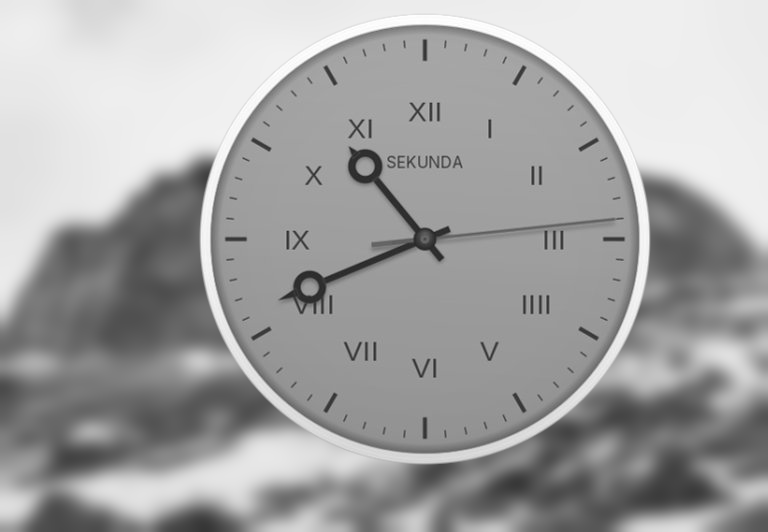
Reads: 10 h 41 min 14 s
